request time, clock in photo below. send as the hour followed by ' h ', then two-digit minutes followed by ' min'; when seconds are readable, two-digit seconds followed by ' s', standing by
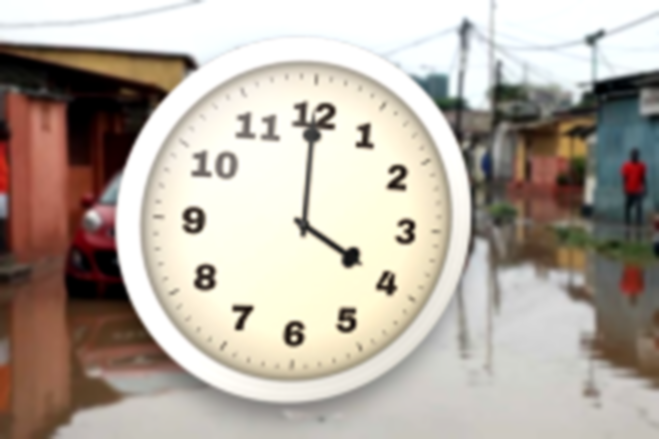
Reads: 4 h 00 min
